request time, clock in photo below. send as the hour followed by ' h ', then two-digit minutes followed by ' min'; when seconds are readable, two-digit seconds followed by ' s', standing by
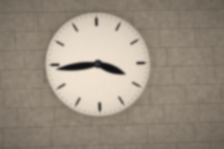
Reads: 3 h 44 min
